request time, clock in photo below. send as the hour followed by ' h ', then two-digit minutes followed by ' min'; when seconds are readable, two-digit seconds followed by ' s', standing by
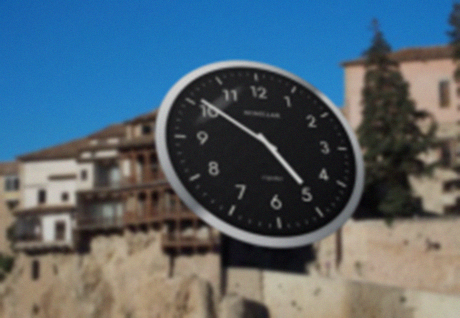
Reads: 4 h 51 min
